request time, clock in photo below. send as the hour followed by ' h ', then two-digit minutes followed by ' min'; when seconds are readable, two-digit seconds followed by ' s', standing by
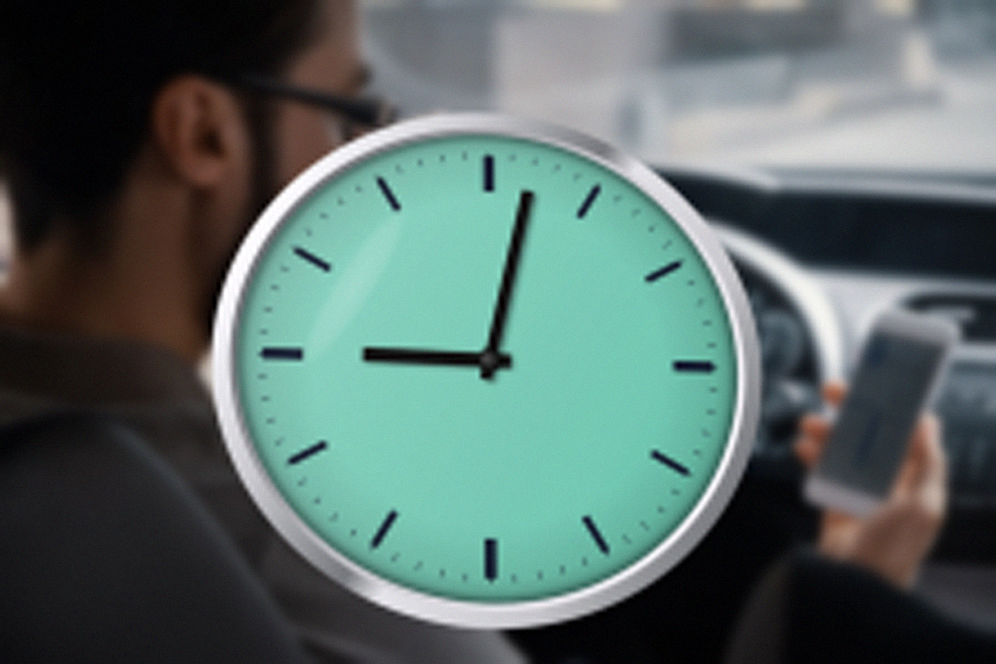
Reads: 9 h 02 min
